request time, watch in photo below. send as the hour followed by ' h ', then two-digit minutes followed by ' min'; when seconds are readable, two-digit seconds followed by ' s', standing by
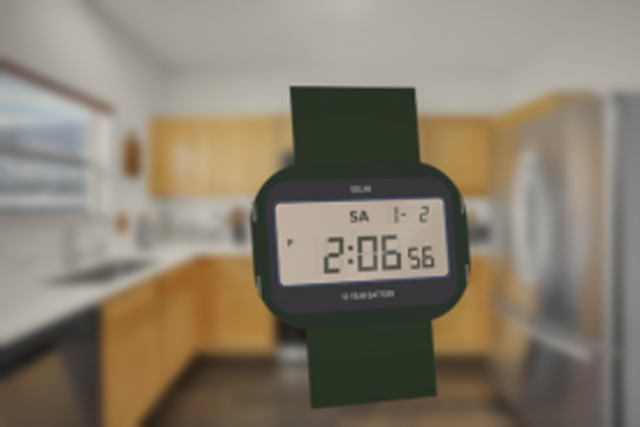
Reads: 2 h 06 min 56 s
